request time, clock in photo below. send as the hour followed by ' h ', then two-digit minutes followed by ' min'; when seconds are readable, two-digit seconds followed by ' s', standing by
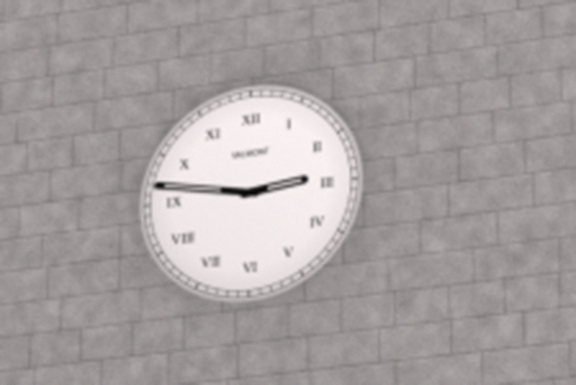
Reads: 2 h 47 min
